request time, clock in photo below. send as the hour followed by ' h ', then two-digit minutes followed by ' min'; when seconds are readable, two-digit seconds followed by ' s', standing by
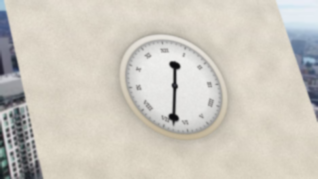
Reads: 12 h 33 min
